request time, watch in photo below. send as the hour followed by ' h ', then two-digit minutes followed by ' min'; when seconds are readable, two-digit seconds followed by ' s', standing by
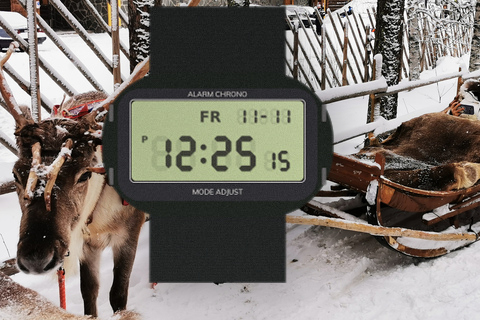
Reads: 12 h 25 min 15 s
